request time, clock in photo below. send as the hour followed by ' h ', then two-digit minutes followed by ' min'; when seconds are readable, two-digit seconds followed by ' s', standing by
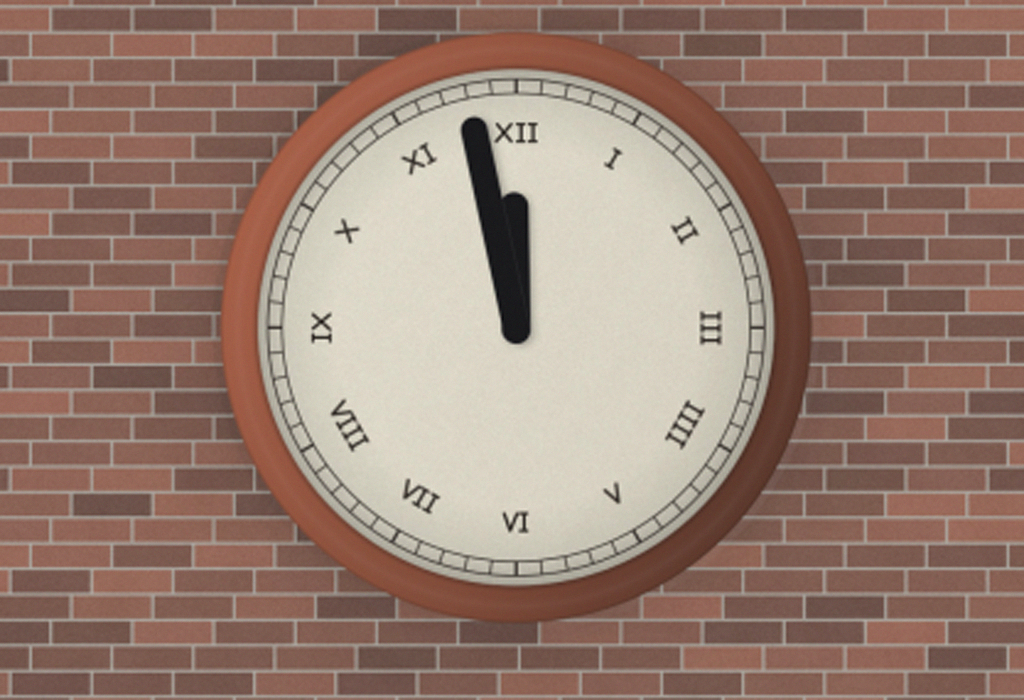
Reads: 11 h 58 min
